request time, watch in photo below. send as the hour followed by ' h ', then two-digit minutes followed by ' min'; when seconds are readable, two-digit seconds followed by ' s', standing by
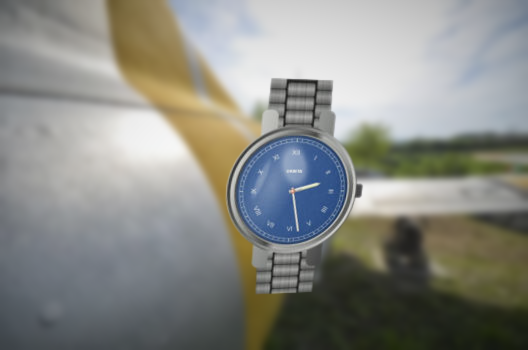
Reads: 2 h 28 min
